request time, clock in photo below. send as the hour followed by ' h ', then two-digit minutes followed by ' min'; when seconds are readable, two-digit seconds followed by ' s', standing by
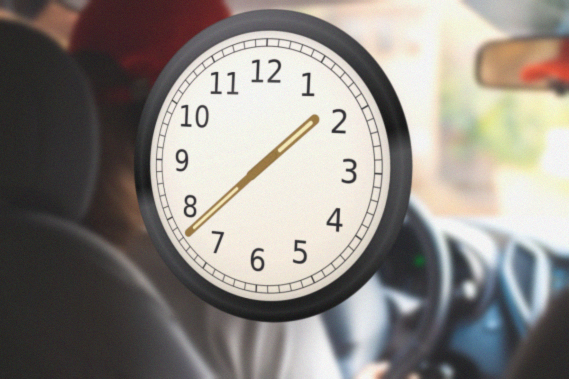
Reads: 1 h 38 min
